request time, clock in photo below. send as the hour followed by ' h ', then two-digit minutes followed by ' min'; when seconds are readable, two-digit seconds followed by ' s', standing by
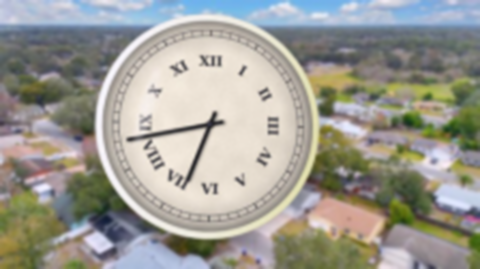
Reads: 6 h 43 min
